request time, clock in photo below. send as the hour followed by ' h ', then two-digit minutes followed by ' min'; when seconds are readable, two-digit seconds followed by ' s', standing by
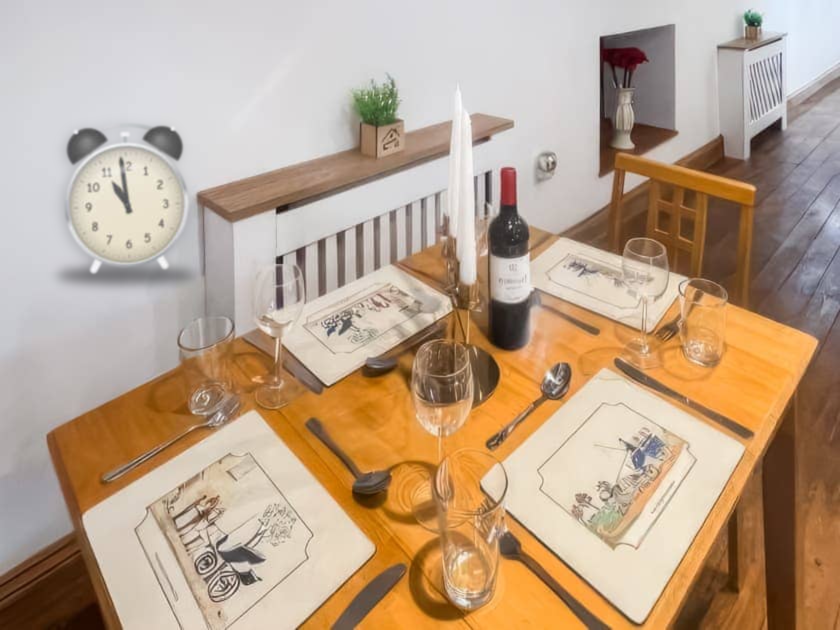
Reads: 10 h 59 min
